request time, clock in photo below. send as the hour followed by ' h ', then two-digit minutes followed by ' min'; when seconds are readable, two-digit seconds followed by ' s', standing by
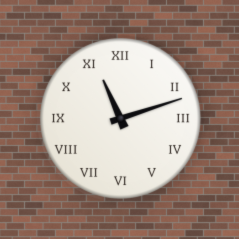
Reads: 11 h 12 min
